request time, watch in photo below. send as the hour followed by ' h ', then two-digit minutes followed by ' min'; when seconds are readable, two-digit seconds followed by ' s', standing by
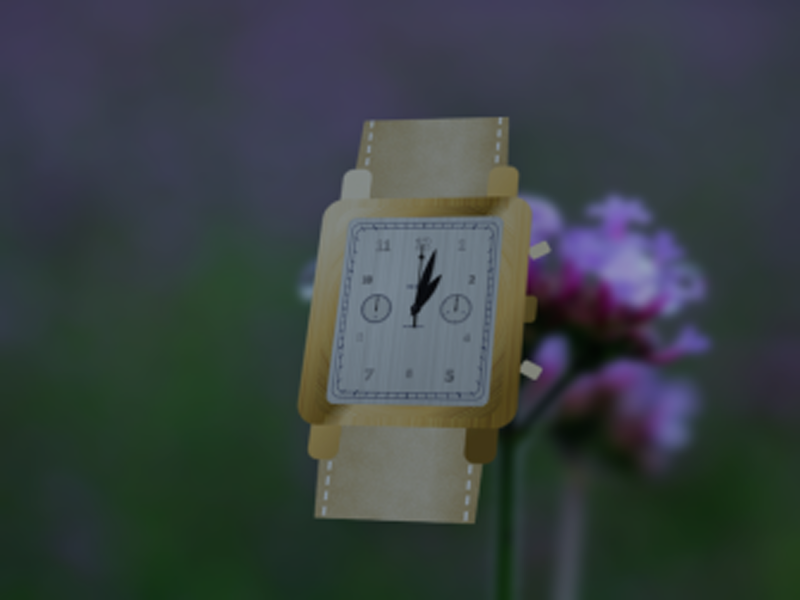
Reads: 1 h 02 min
